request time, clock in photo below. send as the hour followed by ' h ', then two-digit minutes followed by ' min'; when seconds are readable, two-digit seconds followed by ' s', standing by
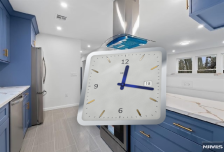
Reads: 12 h 17 min
